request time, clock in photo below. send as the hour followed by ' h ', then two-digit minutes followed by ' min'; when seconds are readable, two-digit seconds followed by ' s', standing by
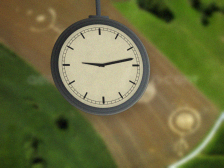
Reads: 9 h 13 min
